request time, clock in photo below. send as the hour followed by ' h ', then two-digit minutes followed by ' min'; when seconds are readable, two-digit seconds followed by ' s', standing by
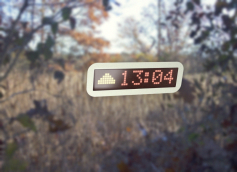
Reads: 13 h 04 min
